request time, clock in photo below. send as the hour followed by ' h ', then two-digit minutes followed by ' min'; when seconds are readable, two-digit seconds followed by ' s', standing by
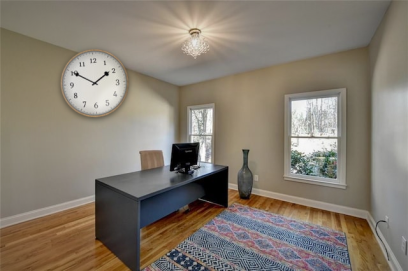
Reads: 1 h 50 min
